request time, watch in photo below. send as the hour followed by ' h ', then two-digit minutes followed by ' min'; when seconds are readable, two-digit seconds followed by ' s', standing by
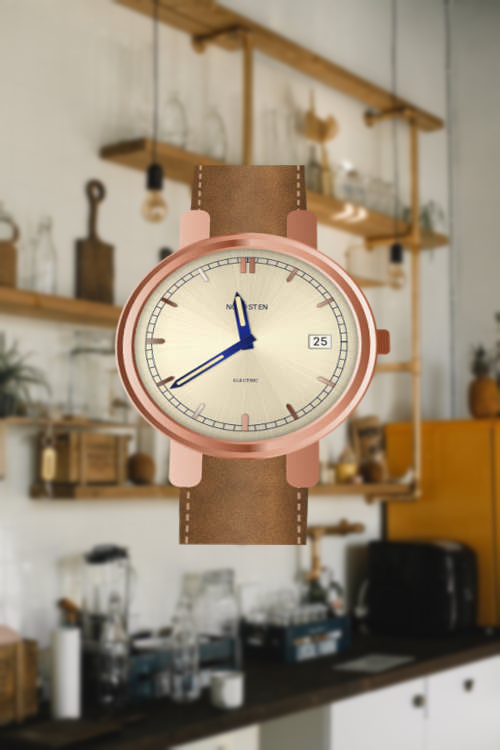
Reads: 11 h 39 min
